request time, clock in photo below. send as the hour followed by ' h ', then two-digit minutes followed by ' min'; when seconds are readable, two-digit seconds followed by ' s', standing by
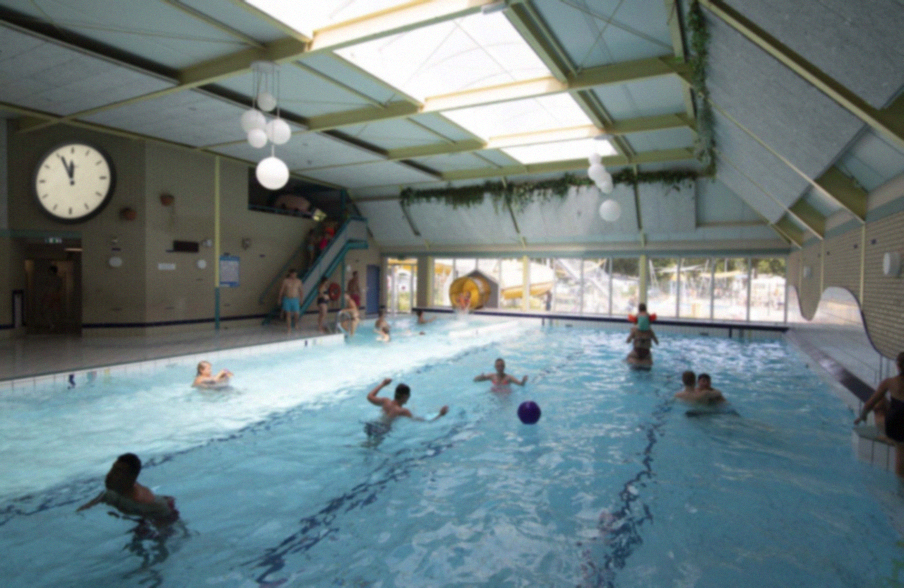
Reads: 11 h 56 min
